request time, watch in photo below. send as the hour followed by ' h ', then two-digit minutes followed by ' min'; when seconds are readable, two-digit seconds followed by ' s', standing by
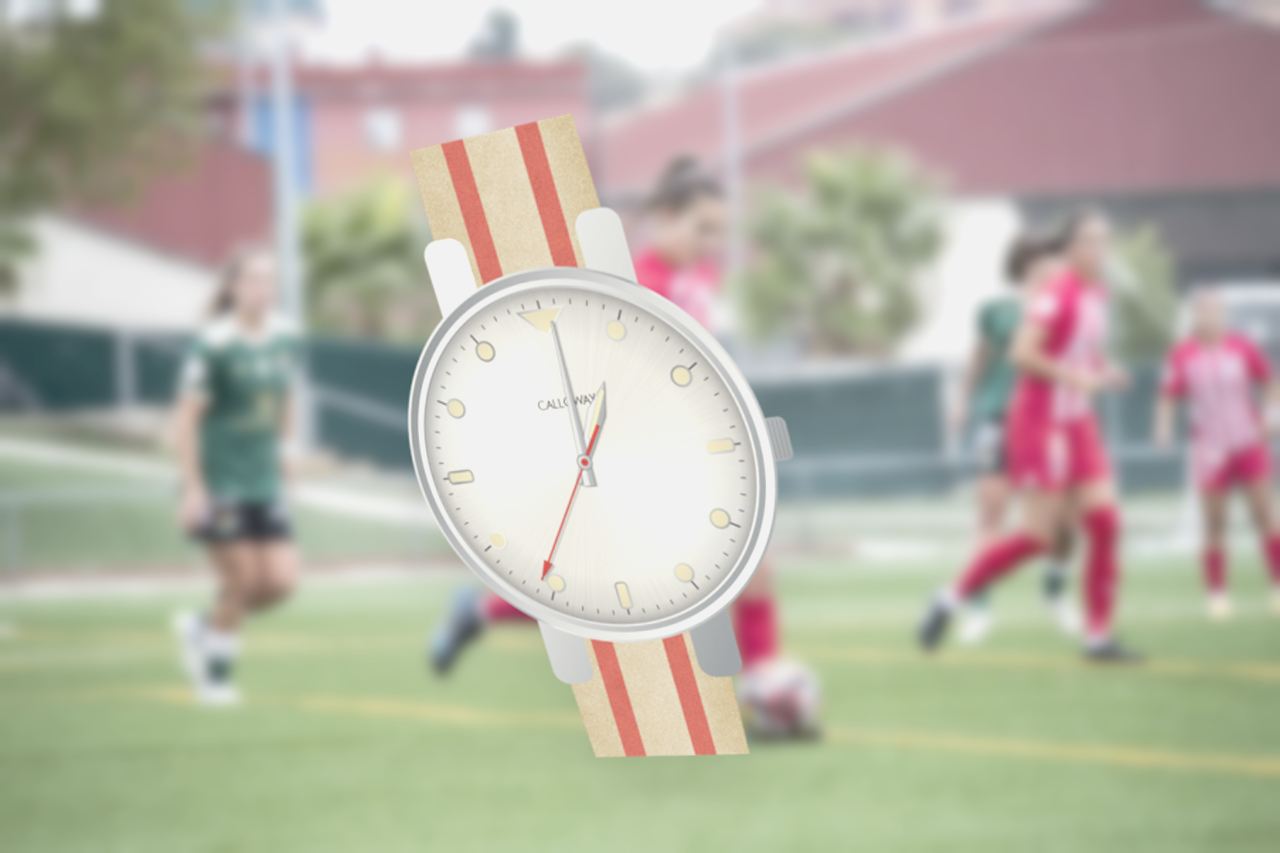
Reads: 1 h 00 min 36 s
